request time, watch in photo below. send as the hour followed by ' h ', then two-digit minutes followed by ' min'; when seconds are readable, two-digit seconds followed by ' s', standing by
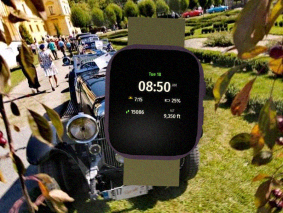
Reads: 8 h 50 min
